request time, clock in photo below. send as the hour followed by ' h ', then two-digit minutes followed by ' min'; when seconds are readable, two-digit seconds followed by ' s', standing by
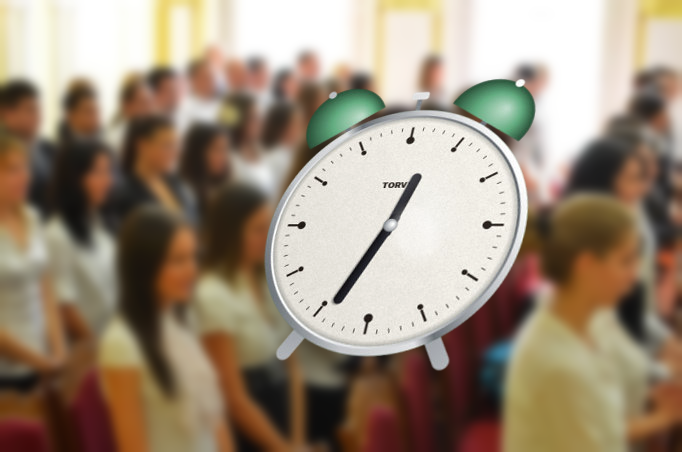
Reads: 12 h 34 min
